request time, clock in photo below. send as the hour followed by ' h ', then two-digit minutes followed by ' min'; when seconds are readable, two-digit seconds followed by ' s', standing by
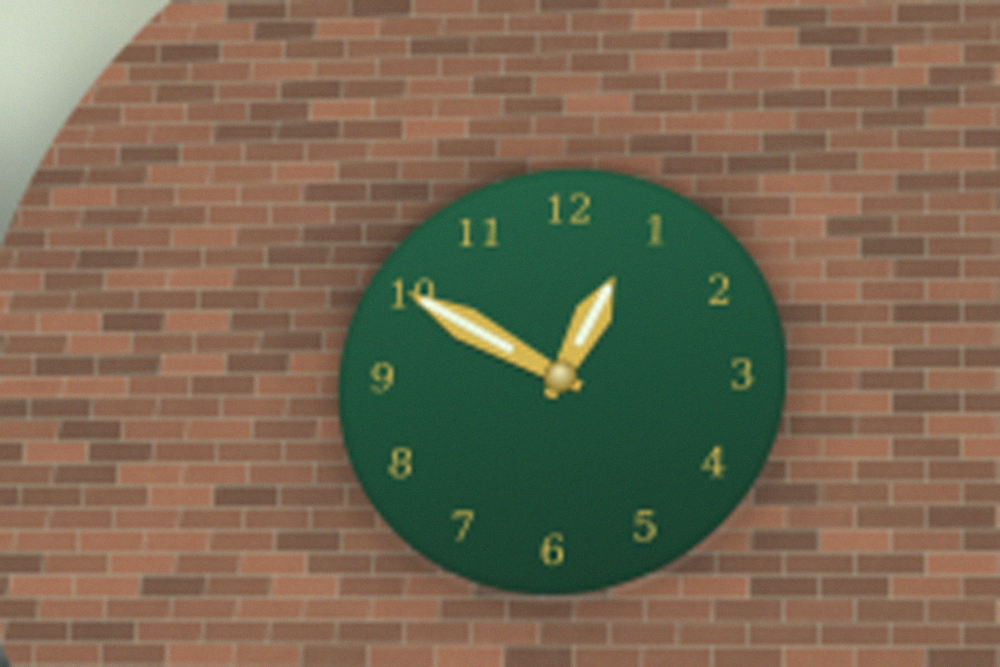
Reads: 12 h 50 min
